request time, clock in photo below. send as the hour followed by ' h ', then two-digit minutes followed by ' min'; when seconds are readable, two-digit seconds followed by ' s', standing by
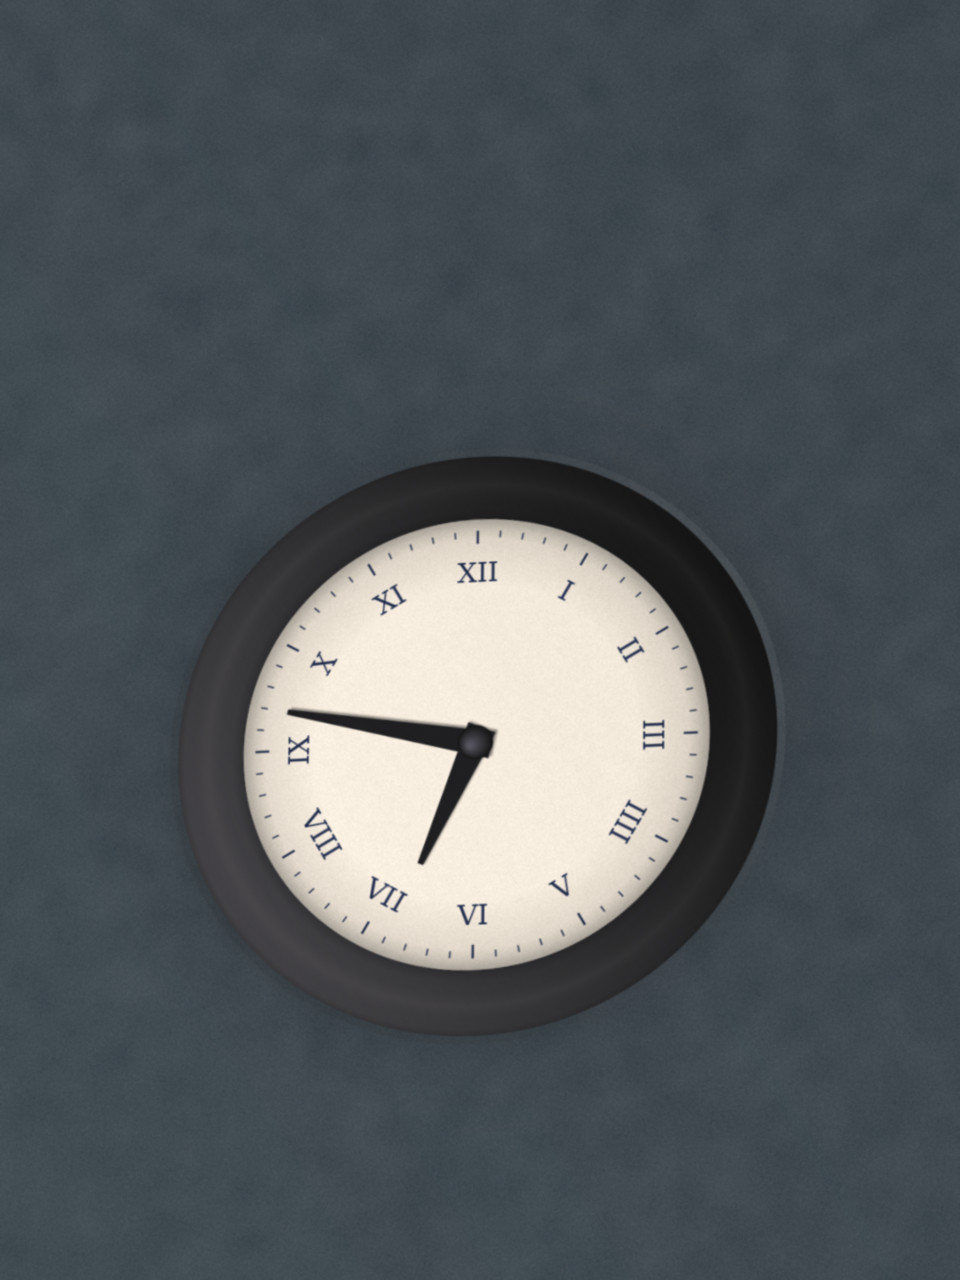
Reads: 6 h 47 min
